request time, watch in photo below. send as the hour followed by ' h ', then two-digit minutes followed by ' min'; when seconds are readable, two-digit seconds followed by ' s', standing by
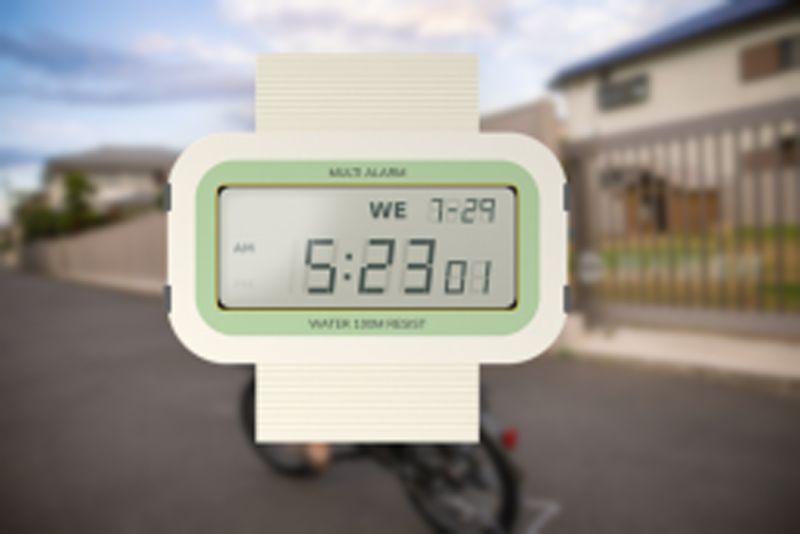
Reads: 5 h 23 min 01 s
